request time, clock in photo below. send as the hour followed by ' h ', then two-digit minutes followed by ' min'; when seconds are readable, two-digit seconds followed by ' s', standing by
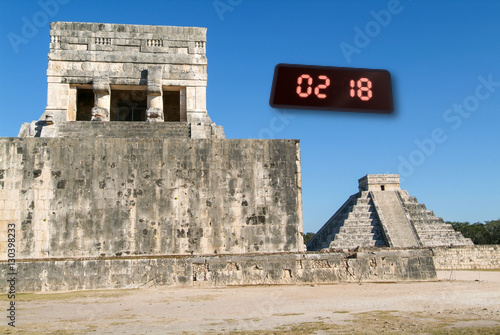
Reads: 2 h 18 min
